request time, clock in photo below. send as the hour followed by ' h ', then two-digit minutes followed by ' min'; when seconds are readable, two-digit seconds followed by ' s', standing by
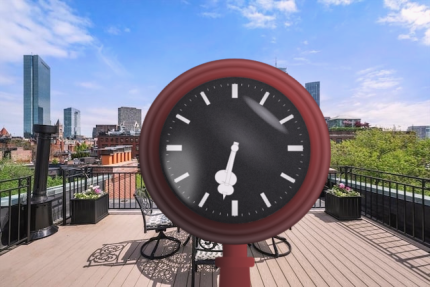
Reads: 6 h 32 min
